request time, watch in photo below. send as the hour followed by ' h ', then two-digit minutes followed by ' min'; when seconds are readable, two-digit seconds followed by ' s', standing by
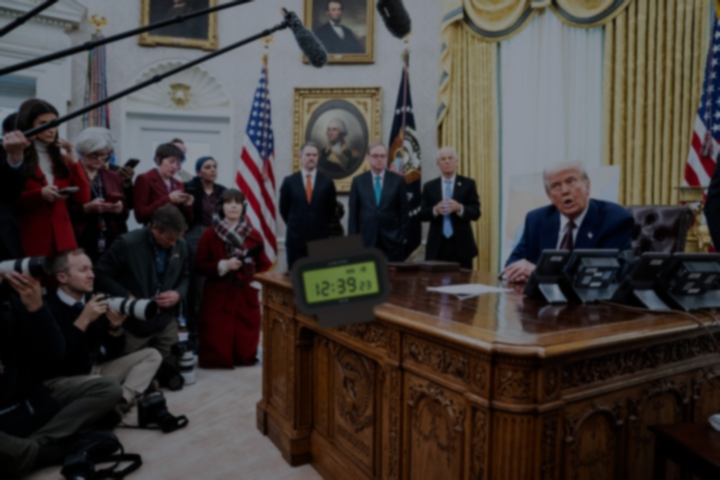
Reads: 12 h 39 min
